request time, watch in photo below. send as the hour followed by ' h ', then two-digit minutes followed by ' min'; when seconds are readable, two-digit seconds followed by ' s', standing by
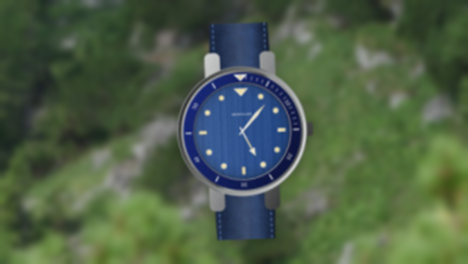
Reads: 5 h 07 min
